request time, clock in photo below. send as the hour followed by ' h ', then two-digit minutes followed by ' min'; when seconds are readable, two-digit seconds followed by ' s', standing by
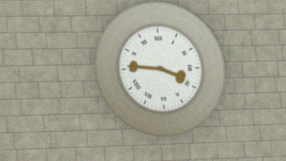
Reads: 3 h 46 min
